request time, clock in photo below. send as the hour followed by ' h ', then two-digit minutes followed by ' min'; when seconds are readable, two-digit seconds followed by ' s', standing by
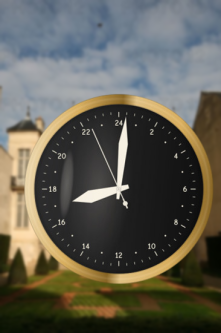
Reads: 17 h 00 min 56 s
